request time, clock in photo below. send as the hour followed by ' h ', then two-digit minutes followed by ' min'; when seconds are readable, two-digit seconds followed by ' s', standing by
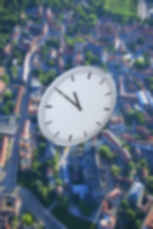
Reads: 10 h 50 min
